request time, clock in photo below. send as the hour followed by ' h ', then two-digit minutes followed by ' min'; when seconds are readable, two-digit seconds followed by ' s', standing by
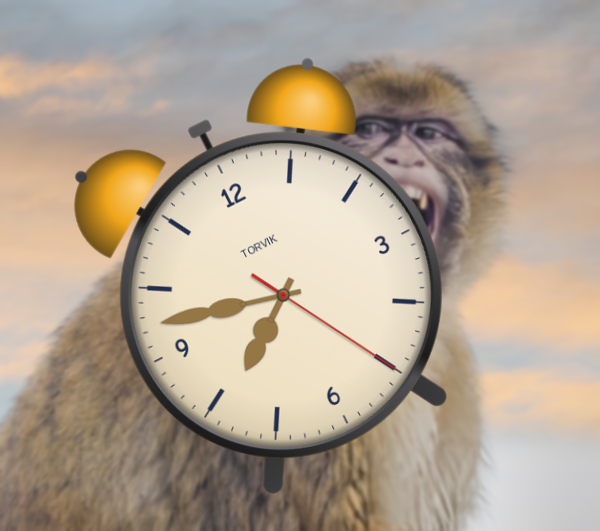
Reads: 7 h 47 min 25 s
